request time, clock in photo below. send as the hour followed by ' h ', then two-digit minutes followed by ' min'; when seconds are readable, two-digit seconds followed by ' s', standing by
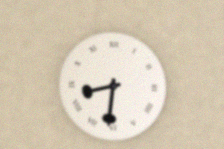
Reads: 8 h 31 min
